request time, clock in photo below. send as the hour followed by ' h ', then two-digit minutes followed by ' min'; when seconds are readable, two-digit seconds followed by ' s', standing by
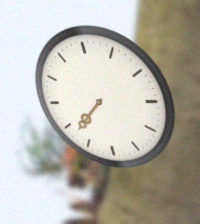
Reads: 7 h 38 min
